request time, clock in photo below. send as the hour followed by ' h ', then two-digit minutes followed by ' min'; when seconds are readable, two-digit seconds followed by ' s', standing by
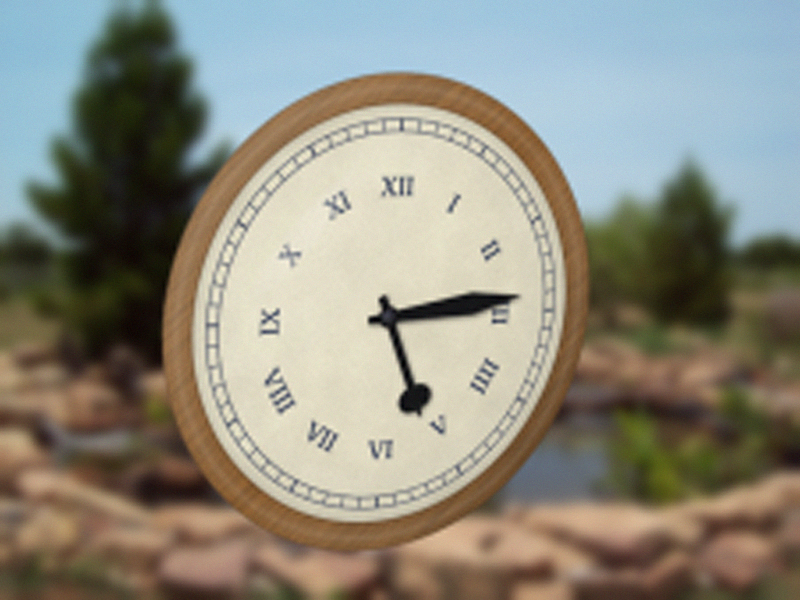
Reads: 5 h 14 min
